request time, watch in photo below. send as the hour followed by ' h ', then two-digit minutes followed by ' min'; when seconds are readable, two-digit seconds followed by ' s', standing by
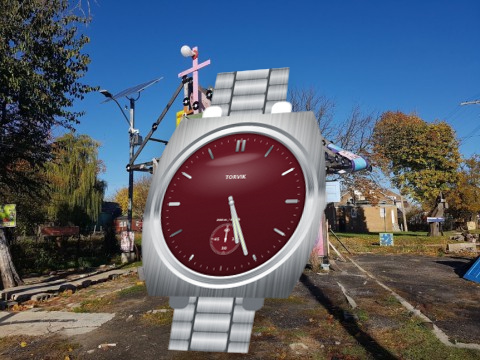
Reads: 5 h 26 min
